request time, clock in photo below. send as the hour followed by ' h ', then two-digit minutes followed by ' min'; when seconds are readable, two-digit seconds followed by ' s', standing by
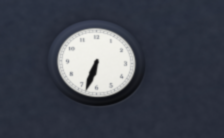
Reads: 6 h 33 min
